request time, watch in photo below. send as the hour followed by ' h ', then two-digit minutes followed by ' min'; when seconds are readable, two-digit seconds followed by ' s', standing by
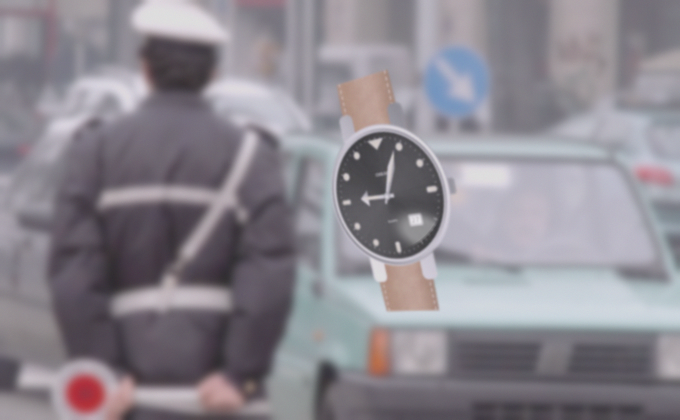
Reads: 9 h 04 min
